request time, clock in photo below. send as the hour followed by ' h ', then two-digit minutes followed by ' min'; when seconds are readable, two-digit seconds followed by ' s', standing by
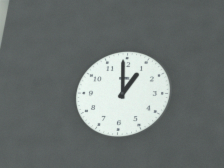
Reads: 12 h 59 min
